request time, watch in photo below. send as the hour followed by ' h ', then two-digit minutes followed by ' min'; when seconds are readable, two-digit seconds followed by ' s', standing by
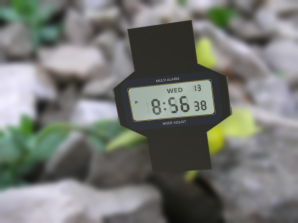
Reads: 8 h 56 min 38 s
